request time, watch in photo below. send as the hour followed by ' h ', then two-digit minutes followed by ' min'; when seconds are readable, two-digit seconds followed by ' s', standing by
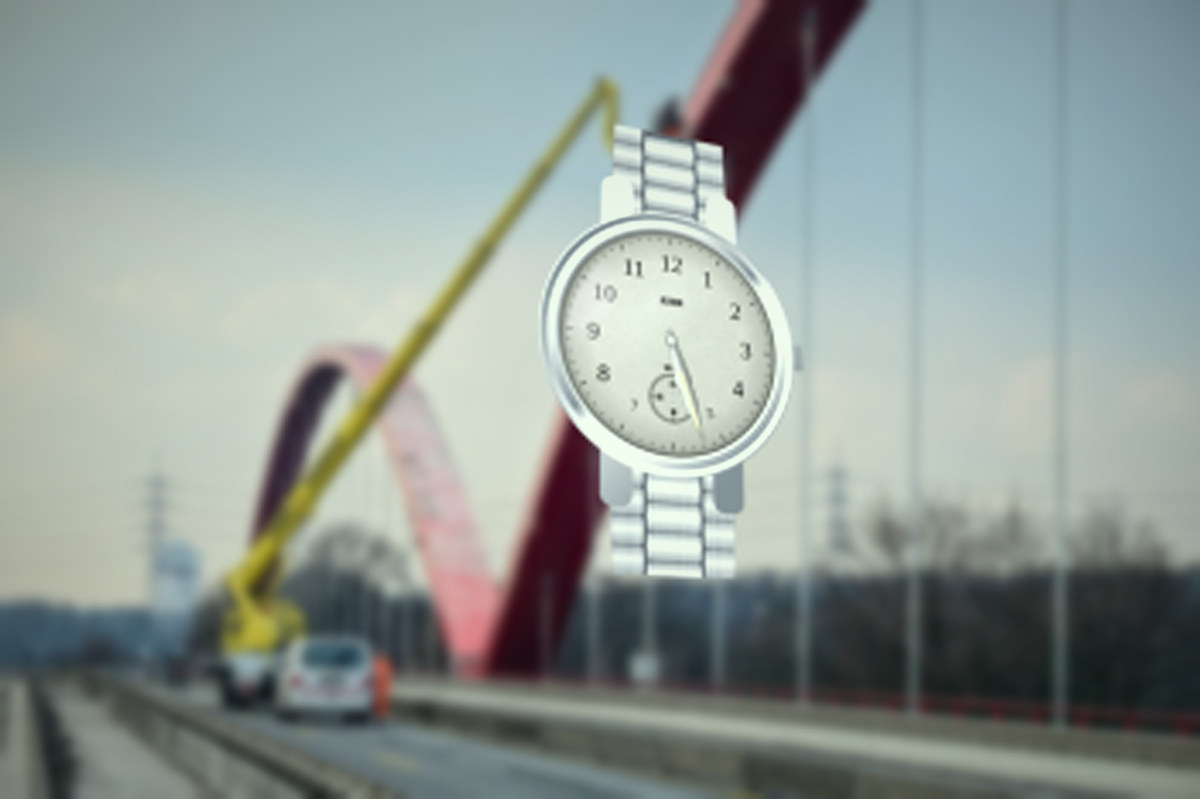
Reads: 5 h 27 min
